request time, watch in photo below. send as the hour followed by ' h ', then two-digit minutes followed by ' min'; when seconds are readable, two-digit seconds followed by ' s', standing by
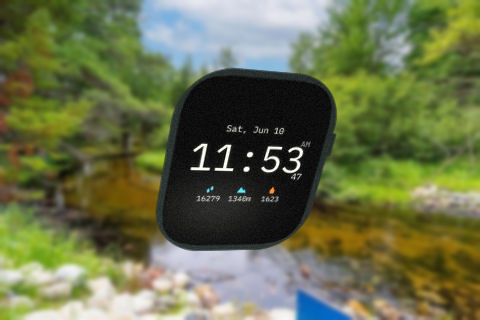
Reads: 11 h 53 min 47 s
